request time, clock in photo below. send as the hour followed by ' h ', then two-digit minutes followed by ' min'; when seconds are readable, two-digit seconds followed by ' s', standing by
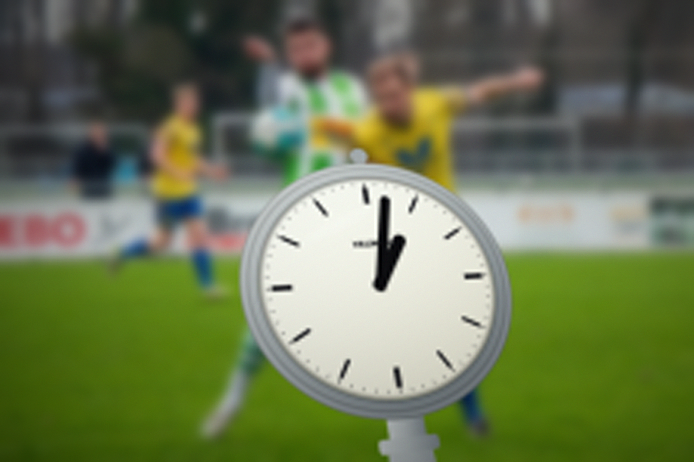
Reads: 1 h 02 min
